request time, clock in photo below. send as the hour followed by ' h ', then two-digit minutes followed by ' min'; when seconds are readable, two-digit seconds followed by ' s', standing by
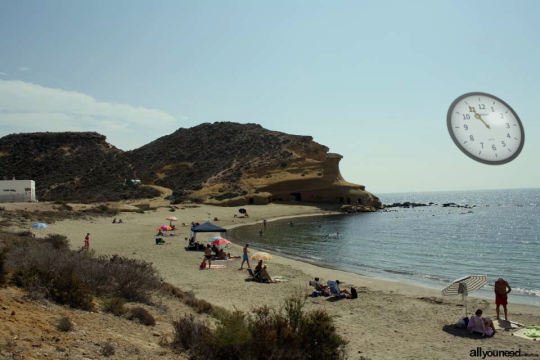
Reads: 10 h 55 min
